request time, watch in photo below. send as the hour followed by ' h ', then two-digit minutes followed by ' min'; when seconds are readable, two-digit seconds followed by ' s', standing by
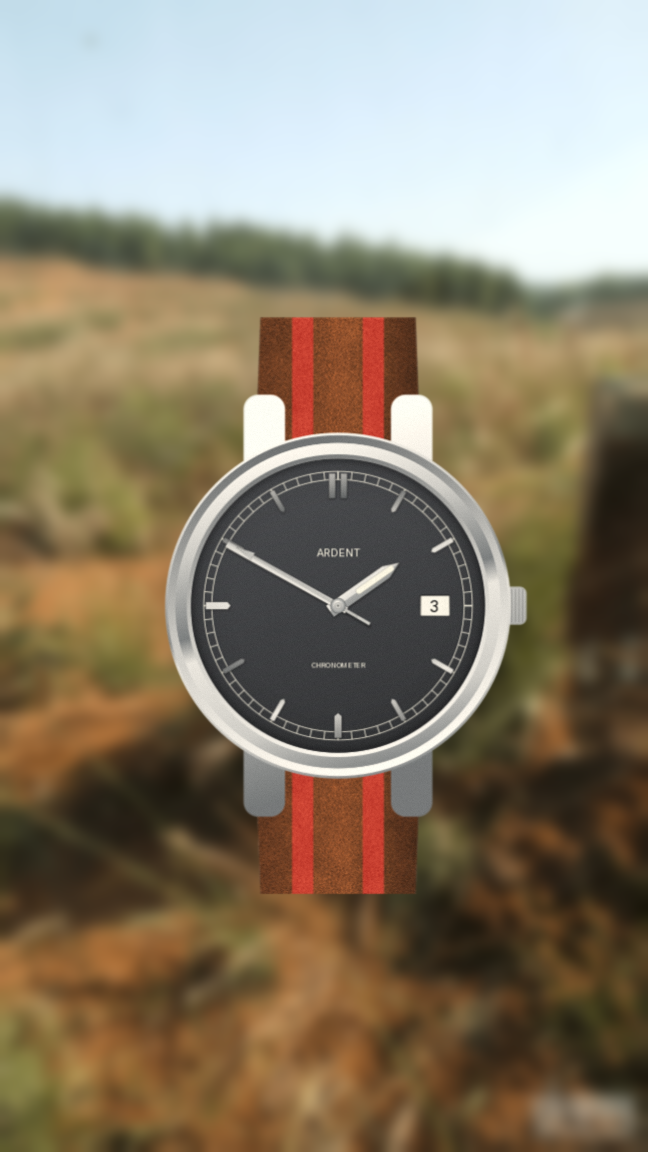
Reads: 1 h 49 min 50 s
